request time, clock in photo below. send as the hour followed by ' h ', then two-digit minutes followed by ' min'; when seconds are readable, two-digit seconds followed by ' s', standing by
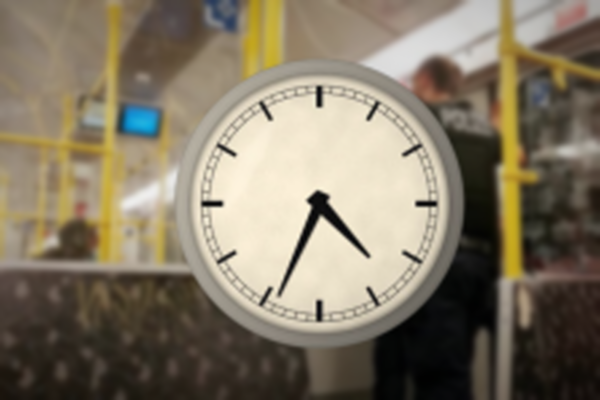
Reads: 4 h 34 min
